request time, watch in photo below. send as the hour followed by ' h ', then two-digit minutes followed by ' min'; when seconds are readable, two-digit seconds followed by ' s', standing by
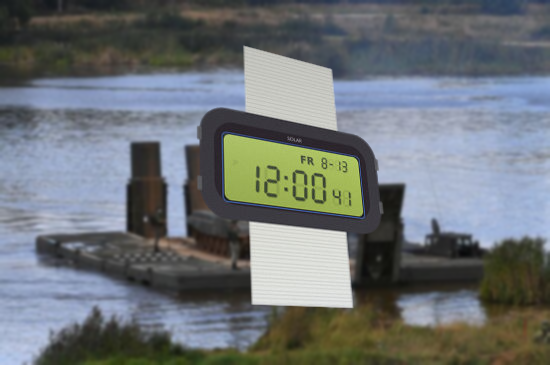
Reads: 12 h 00 min 41 s
